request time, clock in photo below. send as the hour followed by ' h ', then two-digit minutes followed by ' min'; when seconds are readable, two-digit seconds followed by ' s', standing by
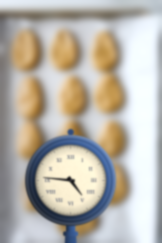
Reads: 4 h 46 min
